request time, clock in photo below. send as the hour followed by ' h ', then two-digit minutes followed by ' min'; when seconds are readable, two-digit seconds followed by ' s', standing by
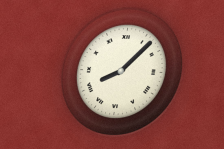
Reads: 8 h 07 min
